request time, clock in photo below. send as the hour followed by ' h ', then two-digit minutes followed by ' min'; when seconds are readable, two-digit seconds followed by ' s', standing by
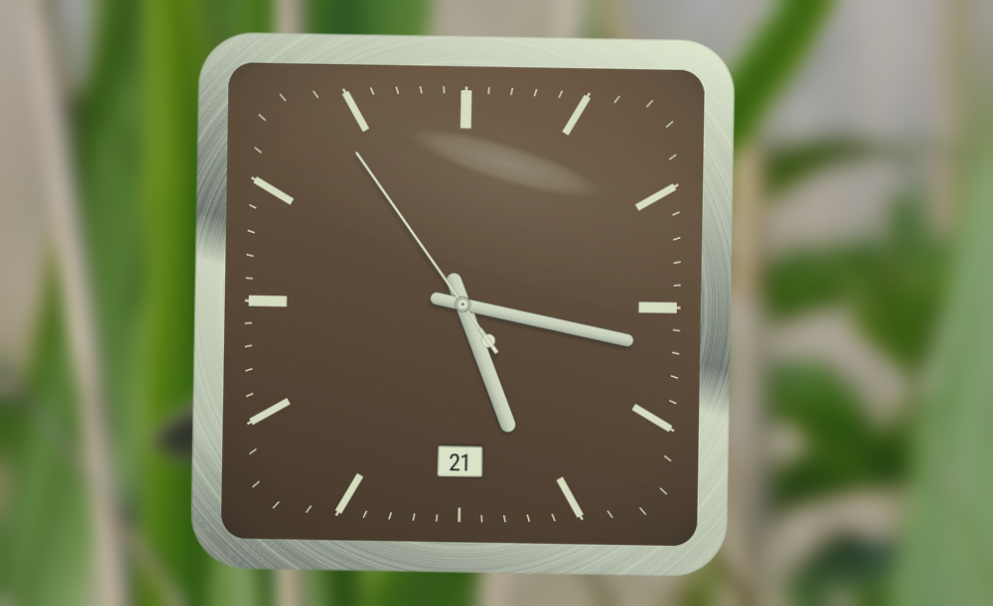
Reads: 5 h 16 min 54 s
